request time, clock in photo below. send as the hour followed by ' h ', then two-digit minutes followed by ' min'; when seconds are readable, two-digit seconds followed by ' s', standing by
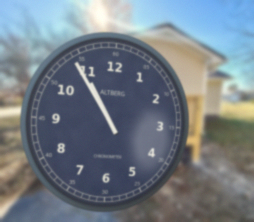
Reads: 10 h 54 min
